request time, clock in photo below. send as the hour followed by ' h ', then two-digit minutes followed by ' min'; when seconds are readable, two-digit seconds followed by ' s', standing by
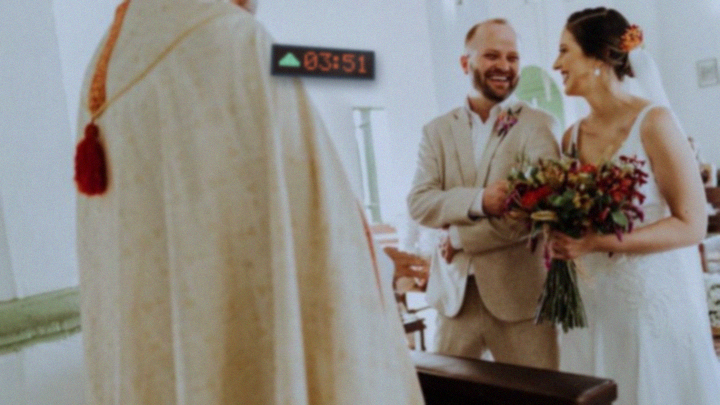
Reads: 3 h 51 min
